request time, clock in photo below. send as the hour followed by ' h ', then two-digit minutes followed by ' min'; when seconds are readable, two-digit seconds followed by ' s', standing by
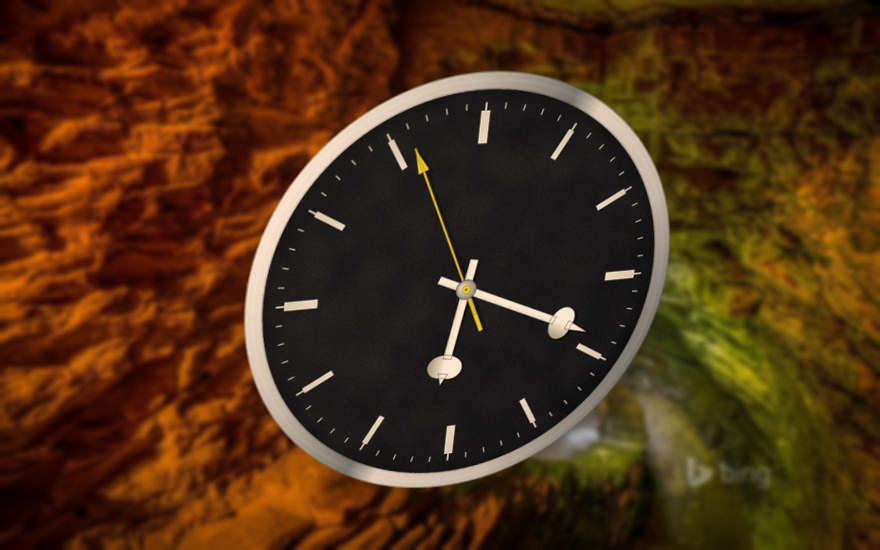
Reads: 6 h 18 min 56 s
